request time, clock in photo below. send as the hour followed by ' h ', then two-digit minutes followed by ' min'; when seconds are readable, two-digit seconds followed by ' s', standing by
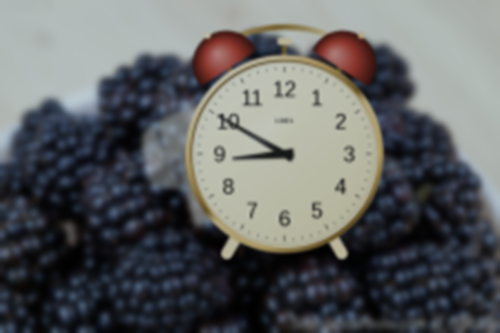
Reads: 8 h 50 min
